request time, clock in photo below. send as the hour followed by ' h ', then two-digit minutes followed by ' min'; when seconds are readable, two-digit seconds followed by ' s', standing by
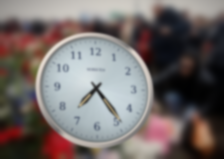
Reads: 7 h 24 min
